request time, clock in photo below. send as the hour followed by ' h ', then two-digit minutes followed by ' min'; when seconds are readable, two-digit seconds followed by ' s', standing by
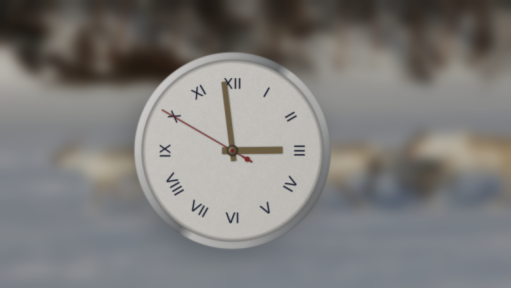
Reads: 2 h 58 min 50 s
